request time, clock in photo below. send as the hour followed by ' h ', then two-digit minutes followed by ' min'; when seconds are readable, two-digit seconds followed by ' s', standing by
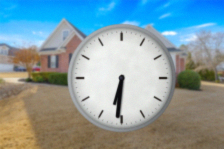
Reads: 6 h 31 min
